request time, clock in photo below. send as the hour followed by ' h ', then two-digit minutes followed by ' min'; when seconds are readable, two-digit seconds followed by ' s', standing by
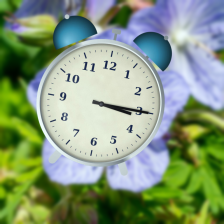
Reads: 3 h 15 min
